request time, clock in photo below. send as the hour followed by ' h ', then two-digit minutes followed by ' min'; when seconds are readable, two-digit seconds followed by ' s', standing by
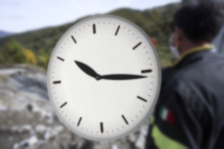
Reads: 10 h 16 min
